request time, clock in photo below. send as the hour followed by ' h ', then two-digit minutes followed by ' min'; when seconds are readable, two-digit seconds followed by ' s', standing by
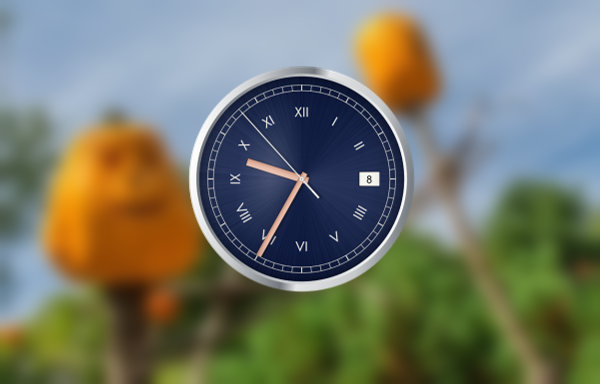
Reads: 9 h 34 min 53 s
